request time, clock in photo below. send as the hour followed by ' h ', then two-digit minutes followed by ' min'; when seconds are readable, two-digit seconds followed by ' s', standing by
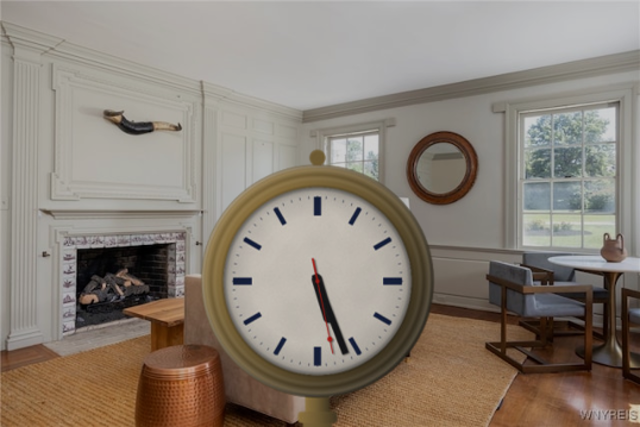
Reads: 5 h 26 min 28 s
